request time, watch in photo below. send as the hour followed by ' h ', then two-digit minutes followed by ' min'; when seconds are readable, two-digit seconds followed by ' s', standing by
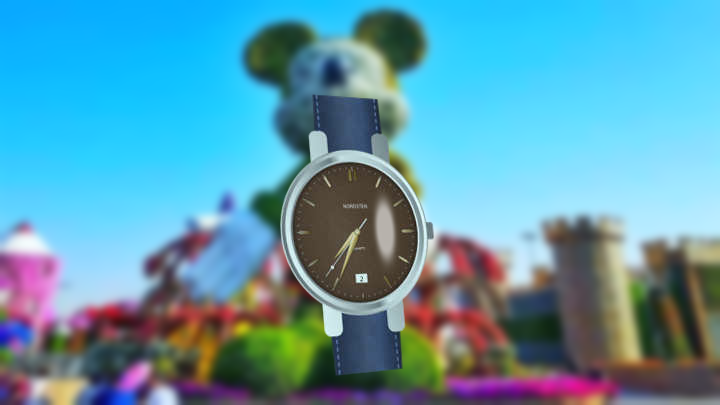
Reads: 7 h 34 min 37 s
